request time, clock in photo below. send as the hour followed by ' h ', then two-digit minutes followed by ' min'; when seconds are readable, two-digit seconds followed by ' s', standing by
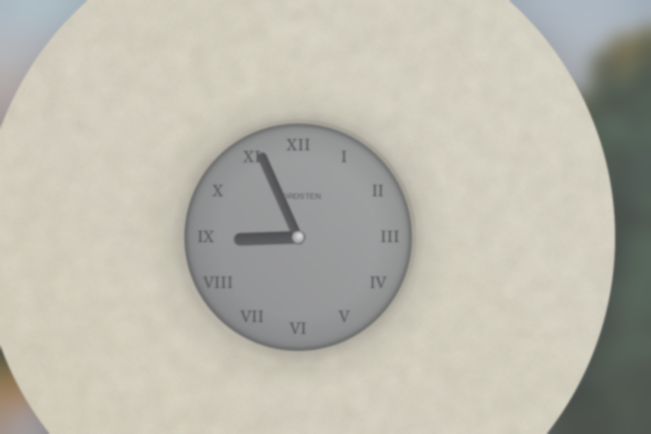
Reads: 8 h 56 min
